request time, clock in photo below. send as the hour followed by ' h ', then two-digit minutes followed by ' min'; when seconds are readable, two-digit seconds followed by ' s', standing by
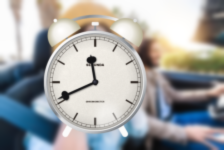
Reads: 11 h 41 min
